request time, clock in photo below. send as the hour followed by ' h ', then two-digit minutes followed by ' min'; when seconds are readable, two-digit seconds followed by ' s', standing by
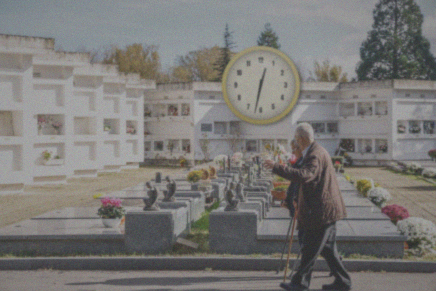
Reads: 12 h 32 min
